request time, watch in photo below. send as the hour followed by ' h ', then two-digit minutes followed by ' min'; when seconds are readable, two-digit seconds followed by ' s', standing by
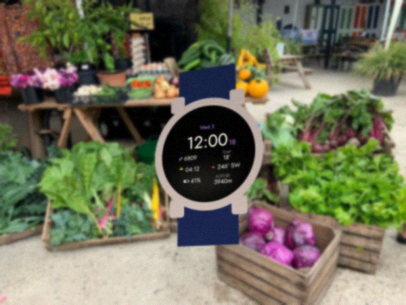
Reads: 12 h 00 min
